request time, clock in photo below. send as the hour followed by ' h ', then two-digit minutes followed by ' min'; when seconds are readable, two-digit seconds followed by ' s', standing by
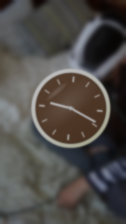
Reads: 9 h 19 min
